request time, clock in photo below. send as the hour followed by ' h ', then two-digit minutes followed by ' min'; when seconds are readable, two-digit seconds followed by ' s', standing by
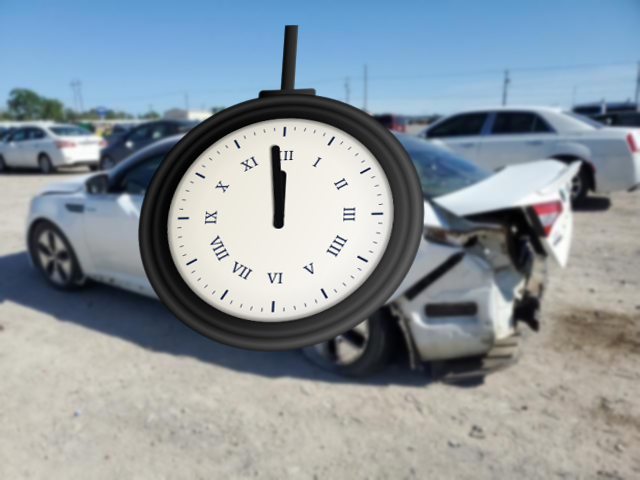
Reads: 11 h 59 min
